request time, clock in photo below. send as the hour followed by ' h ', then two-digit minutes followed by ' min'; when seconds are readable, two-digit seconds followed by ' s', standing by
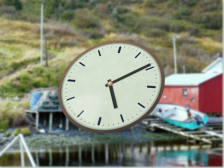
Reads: 5 h 09 min
